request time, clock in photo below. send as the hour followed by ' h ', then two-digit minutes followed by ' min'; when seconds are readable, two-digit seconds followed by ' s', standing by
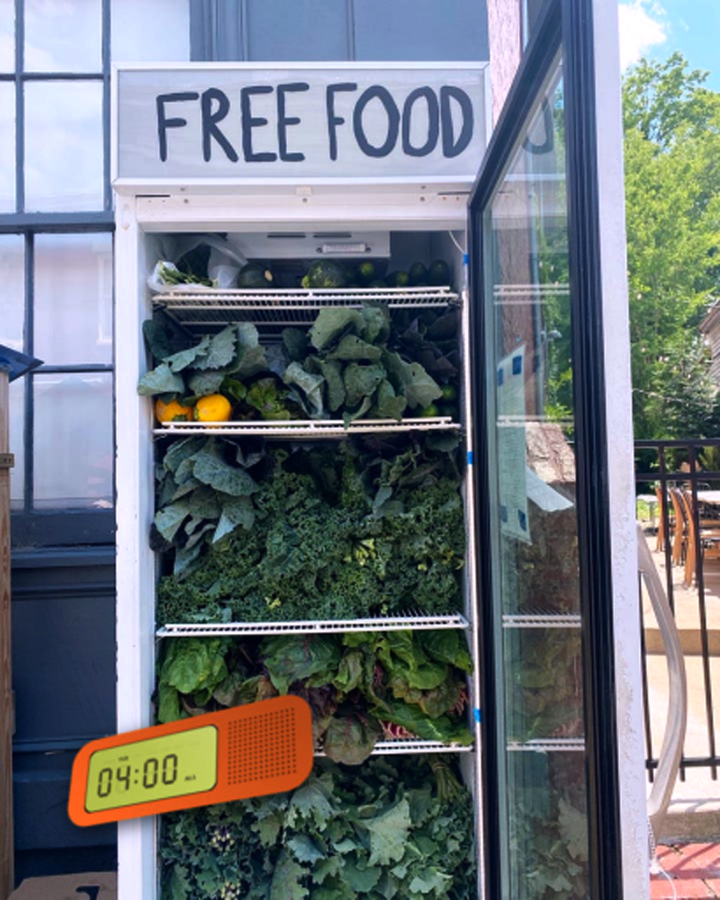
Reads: 4 h 00 min
